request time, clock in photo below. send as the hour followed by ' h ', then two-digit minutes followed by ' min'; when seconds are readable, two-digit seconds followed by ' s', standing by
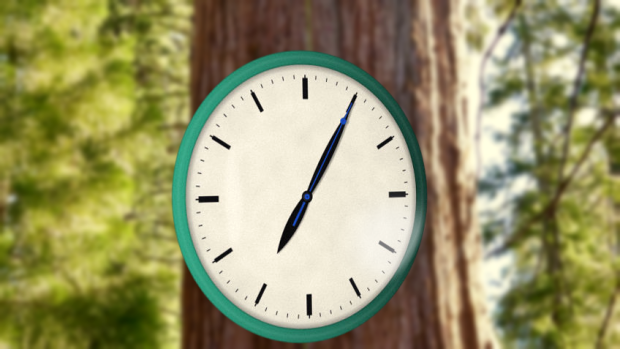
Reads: 7 h 05 min 05 s
